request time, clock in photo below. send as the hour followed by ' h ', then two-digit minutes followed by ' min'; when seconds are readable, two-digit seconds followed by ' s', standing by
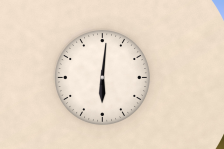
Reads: 6 h 01 min
